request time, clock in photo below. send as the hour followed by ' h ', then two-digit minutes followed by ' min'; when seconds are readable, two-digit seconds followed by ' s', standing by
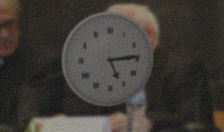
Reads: 5 h 14 min
